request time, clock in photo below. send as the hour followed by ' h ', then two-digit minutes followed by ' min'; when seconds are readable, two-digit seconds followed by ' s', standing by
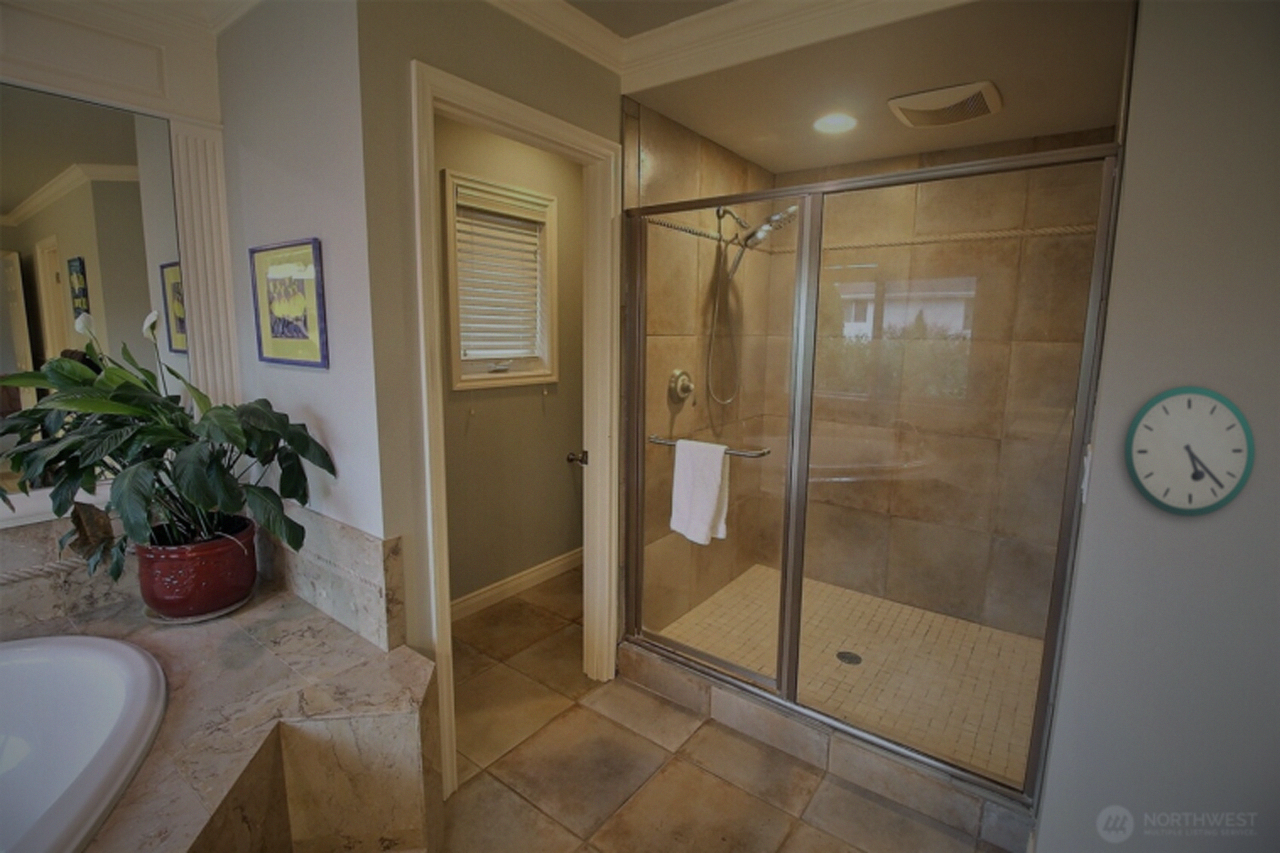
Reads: 5 h 23 min
